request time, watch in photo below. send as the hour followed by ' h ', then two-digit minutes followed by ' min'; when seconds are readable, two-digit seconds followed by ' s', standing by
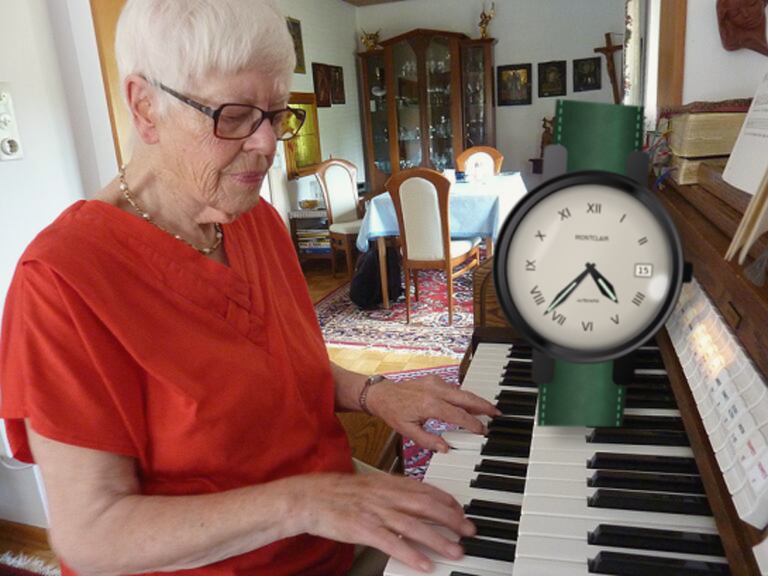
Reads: 4 h 37 min
